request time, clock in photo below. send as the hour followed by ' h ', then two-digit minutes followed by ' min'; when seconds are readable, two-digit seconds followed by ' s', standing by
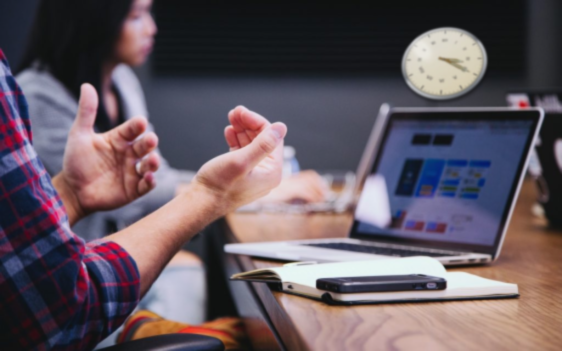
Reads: 3 h 20 min
